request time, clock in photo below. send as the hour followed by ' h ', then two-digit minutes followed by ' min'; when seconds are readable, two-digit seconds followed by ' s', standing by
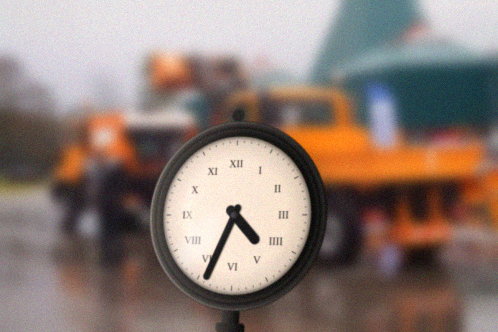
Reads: 4 h 34 min
